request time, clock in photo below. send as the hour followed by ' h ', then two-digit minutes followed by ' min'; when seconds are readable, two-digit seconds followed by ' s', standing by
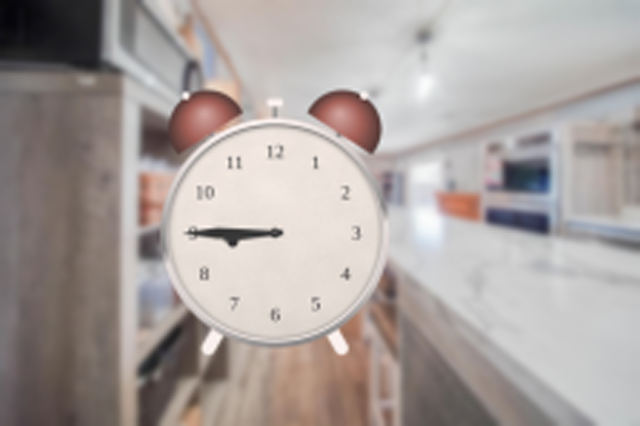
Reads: 8 h 45 min
